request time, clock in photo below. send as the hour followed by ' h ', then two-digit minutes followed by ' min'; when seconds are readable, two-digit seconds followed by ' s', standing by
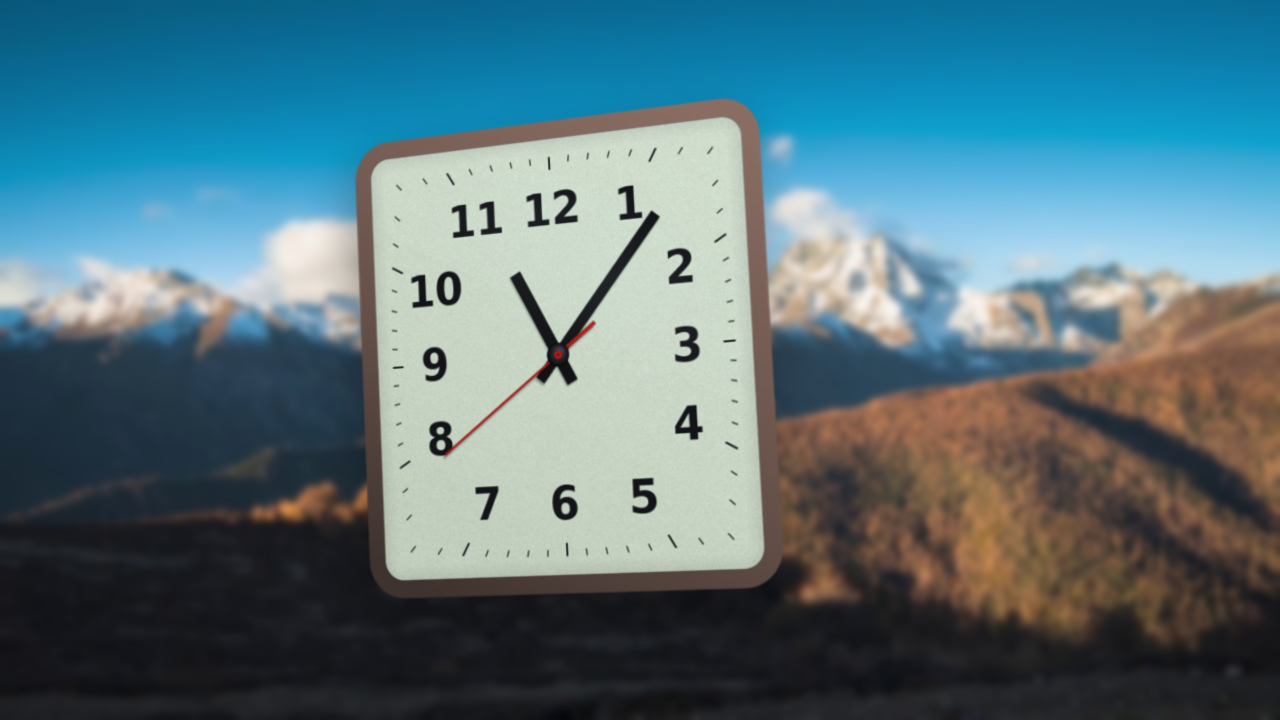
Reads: 11 h 06 min 39 s
